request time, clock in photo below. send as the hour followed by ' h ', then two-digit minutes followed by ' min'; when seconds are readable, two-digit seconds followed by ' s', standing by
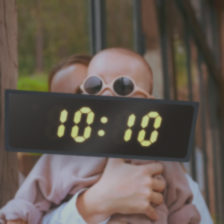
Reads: 10 h 10 min
